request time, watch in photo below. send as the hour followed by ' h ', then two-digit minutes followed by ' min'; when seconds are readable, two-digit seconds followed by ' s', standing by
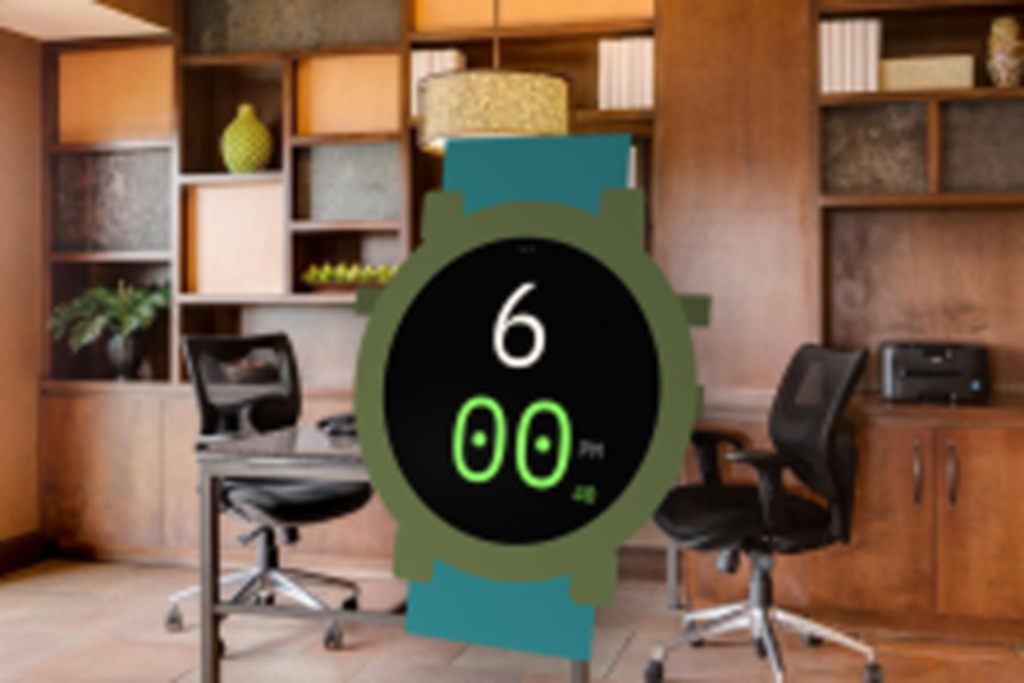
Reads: 6 h 00 min
